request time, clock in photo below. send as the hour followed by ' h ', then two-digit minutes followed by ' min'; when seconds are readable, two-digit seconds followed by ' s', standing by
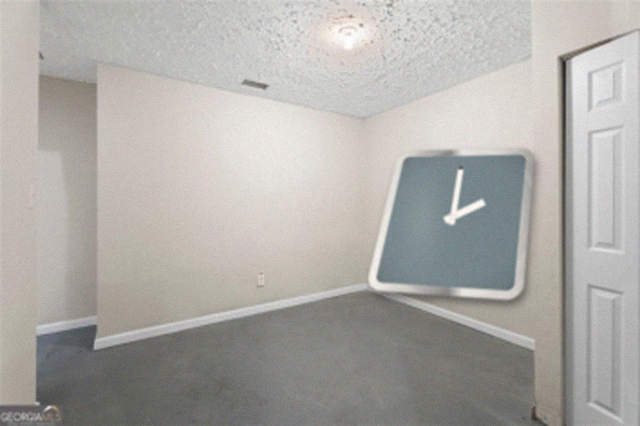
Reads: 2 h 00 min
